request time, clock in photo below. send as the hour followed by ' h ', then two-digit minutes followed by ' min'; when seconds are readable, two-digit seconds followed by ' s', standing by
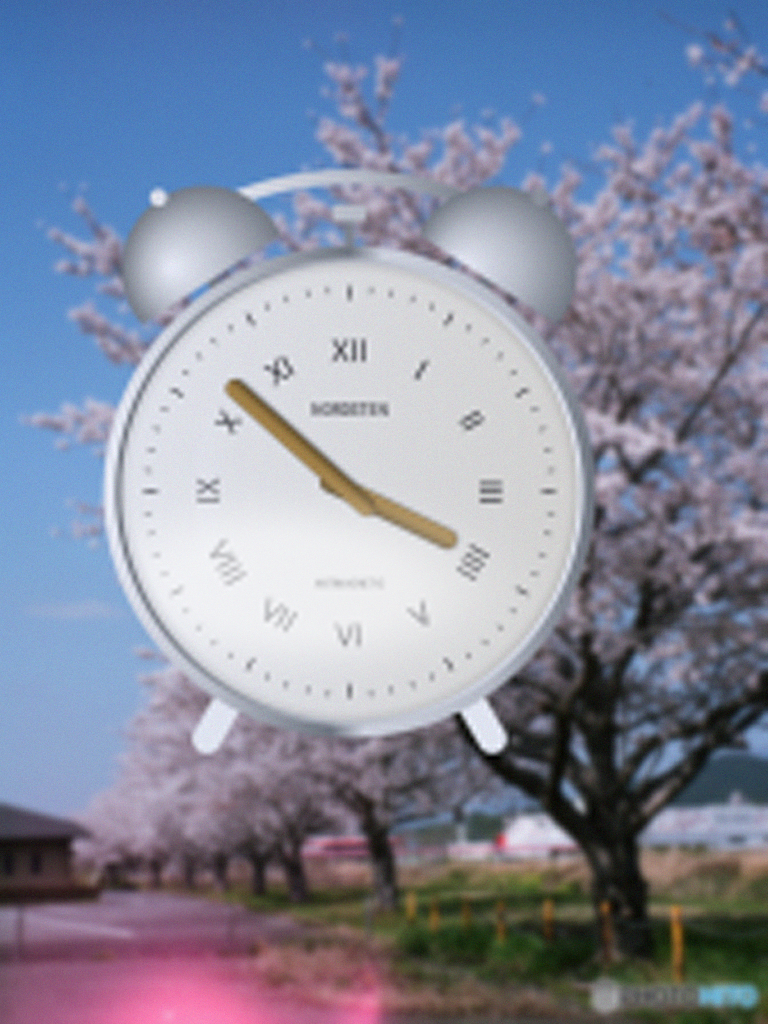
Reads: 3 h 52 min
